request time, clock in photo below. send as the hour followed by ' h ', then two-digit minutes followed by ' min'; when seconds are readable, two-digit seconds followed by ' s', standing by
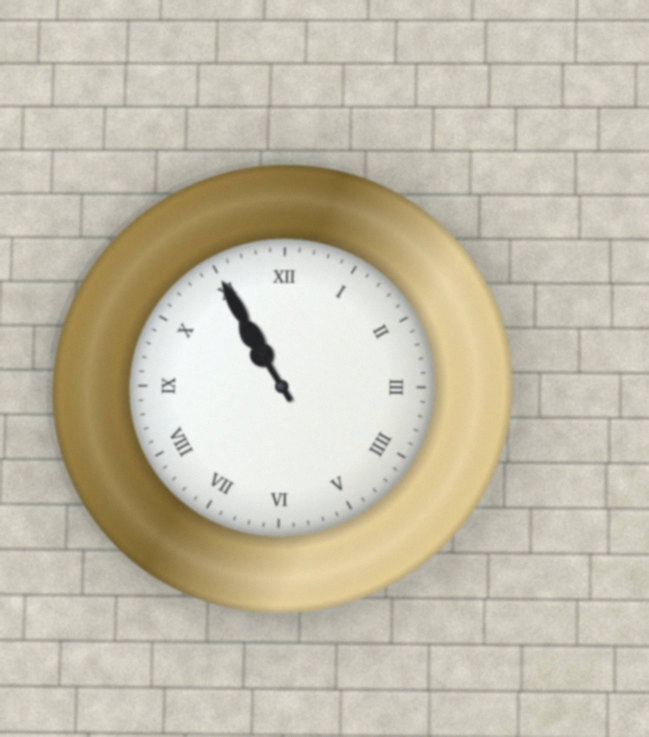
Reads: 10 h 55 min
